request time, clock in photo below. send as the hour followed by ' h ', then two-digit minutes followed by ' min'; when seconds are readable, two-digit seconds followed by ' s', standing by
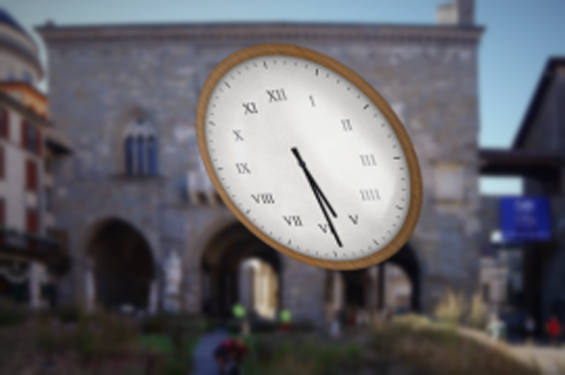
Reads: 5 h 29 min
